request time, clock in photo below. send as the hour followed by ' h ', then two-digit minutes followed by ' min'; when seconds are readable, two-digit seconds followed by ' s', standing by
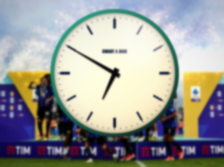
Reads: 6 h 50 min
